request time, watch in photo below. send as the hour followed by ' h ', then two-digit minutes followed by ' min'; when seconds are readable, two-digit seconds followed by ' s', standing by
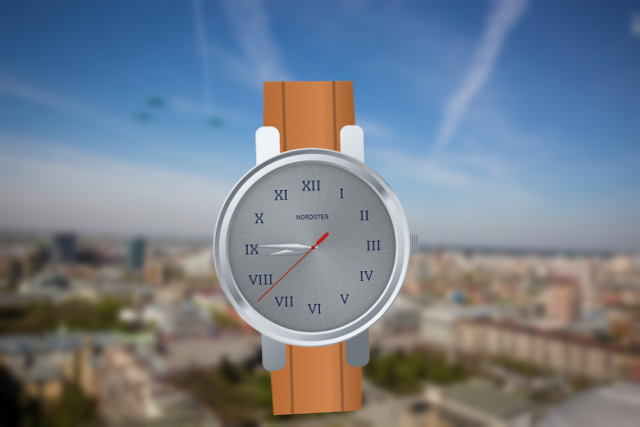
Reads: 8 h 45 min 38 s
